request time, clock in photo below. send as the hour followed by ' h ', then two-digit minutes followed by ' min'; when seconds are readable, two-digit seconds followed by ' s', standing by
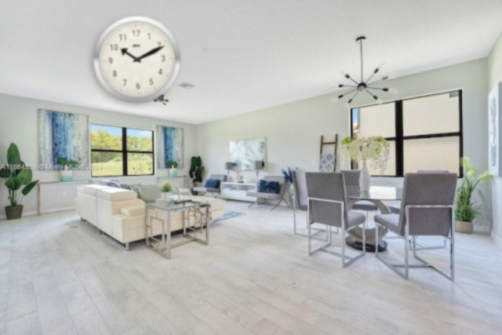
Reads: 10 h 11 min
